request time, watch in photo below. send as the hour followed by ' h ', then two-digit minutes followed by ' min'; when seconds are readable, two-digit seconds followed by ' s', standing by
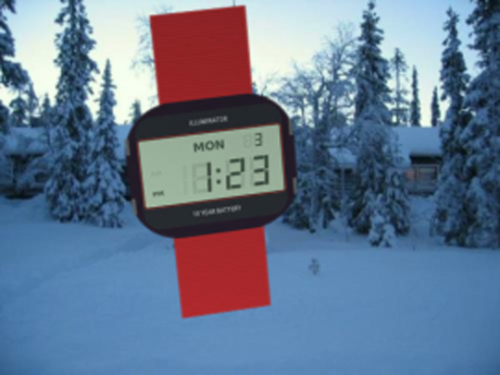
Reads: 1 h 23 min
